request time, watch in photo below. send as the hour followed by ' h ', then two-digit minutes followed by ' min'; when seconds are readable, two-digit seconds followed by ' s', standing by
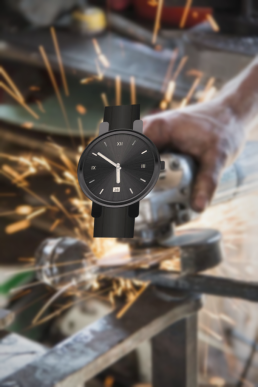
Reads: 5 h 51 min
